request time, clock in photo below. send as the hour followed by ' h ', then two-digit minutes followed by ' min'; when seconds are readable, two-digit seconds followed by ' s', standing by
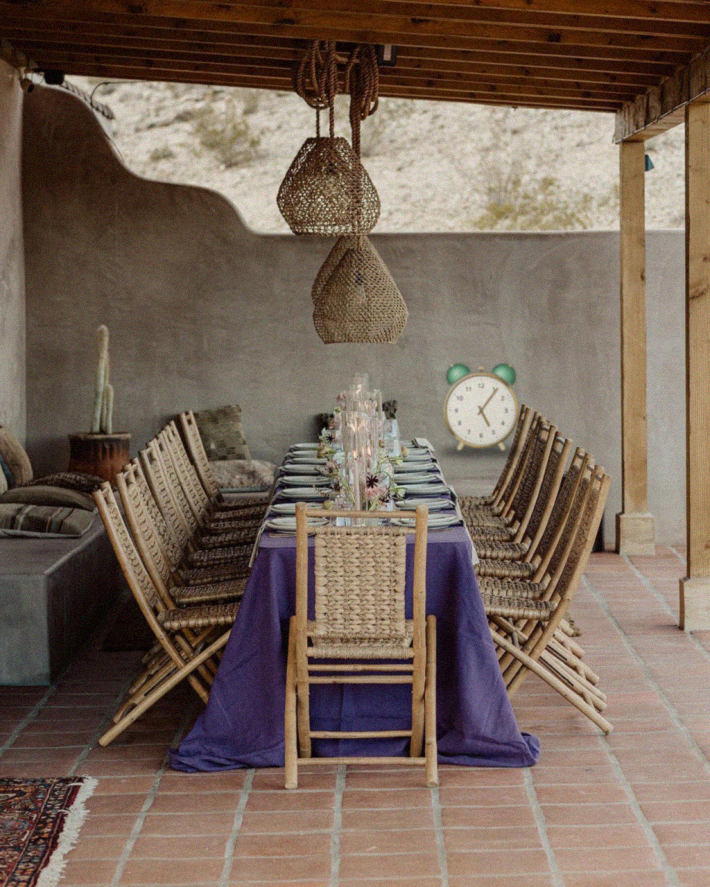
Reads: 5 h 06 min
